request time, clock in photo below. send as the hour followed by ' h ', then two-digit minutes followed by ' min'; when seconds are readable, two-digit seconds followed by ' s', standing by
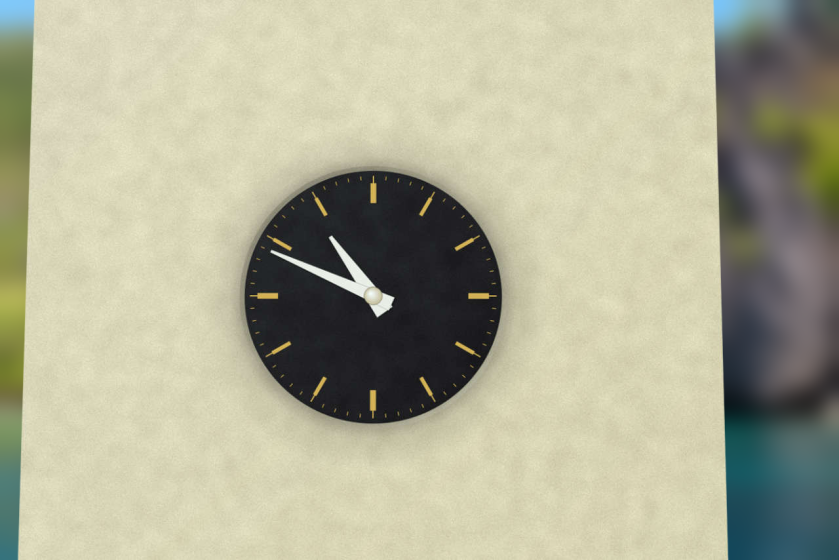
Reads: 10 h 49 min
